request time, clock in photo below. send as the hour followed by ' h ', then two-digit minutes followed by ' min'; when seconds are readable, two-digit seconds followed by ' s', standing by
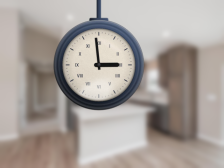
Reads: 2 h 59 min
